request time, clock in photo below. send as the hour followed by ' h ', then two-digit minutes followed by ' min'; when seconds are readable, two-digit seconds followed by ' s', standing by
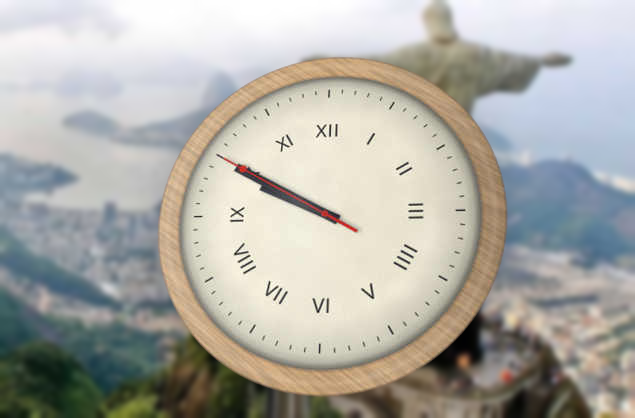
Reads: 9 h 49 min 50 s
